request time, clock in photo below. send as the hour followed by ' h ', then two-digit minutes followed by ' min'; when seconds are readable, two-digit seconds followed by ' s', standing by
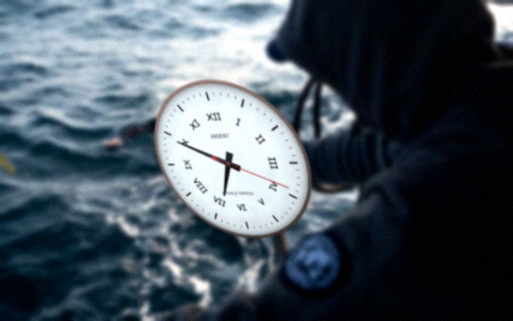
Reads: 6 h 49 min 19 s
